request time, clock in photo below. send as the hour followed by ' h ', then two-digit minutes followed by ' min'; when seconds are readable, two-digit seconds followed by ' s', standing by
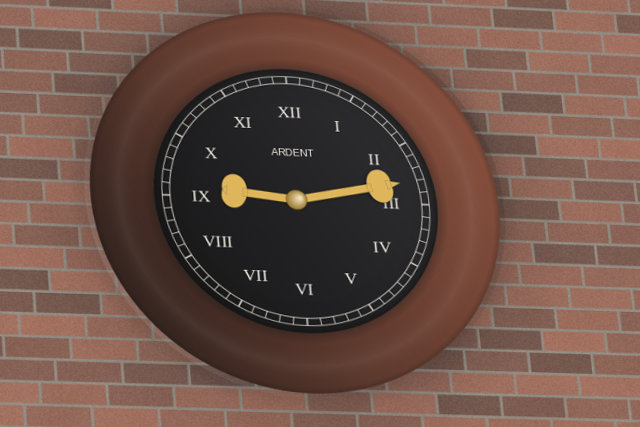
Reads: 9 h 13 min
